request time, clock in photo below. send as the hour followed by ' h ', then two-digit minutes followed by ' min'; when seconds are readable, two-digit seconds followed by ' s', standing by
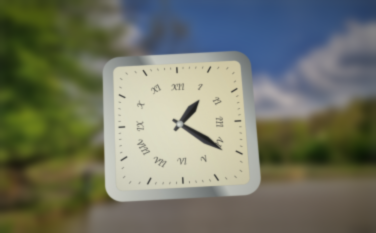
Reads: 1 h 21 min
